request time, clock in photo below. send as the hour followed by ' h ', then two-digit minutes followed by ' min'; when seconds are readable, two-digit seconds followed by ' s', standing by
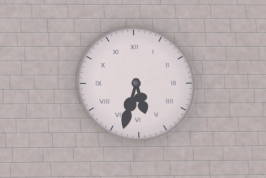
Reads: 5 h 33 min
